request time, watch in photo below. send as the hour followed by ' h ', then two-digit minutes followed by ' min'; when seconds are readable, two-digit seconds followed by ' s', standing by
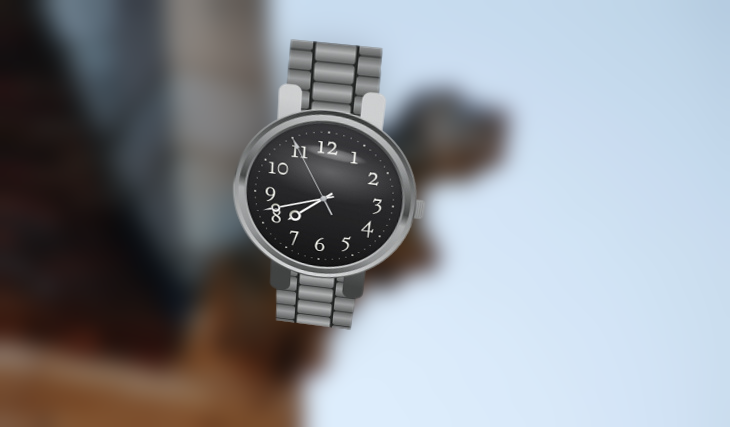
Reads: 7 h 41 min 55 s
